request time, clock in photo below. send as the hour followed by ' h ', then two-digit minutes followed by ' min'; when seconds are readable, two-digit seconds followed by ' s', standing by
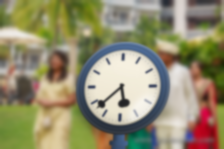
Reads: 5 h 38 min
